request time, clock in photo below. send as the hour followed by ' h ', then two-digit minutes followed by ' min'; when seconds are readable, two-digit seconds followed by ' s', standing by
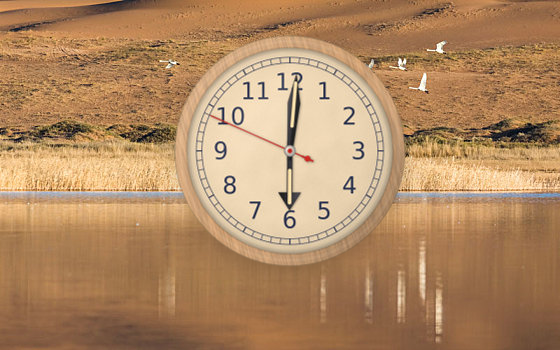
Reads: 6 h 00 min 49 s
